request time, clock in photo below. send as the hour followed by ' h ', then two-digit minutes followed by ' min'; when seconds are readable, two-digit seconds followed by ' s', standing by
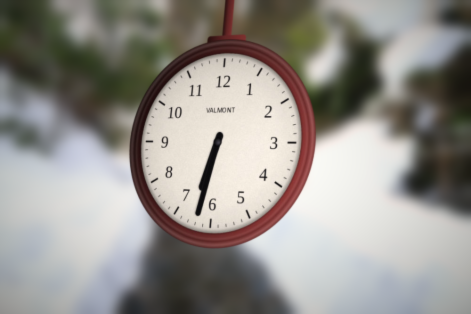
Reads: 6 h 32 min
